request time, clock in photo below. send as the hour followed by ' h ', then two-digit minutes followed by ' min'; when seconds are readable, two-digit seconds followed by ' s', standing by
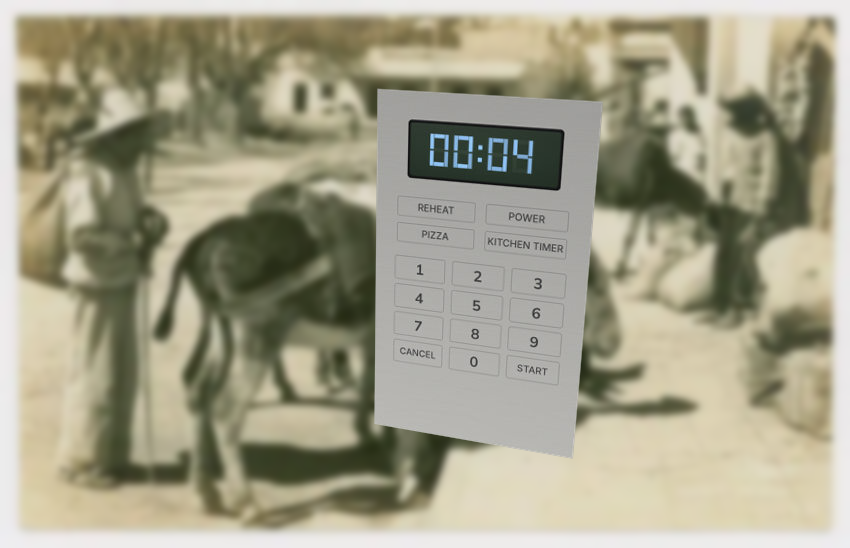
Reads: 0 h 04 min
